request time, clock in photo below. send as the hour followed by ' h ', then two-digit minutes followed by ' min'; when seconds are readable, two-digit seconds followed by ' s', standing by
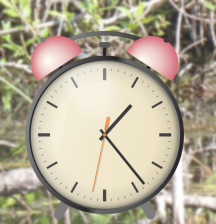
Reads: 1 h 23 min 32 s
